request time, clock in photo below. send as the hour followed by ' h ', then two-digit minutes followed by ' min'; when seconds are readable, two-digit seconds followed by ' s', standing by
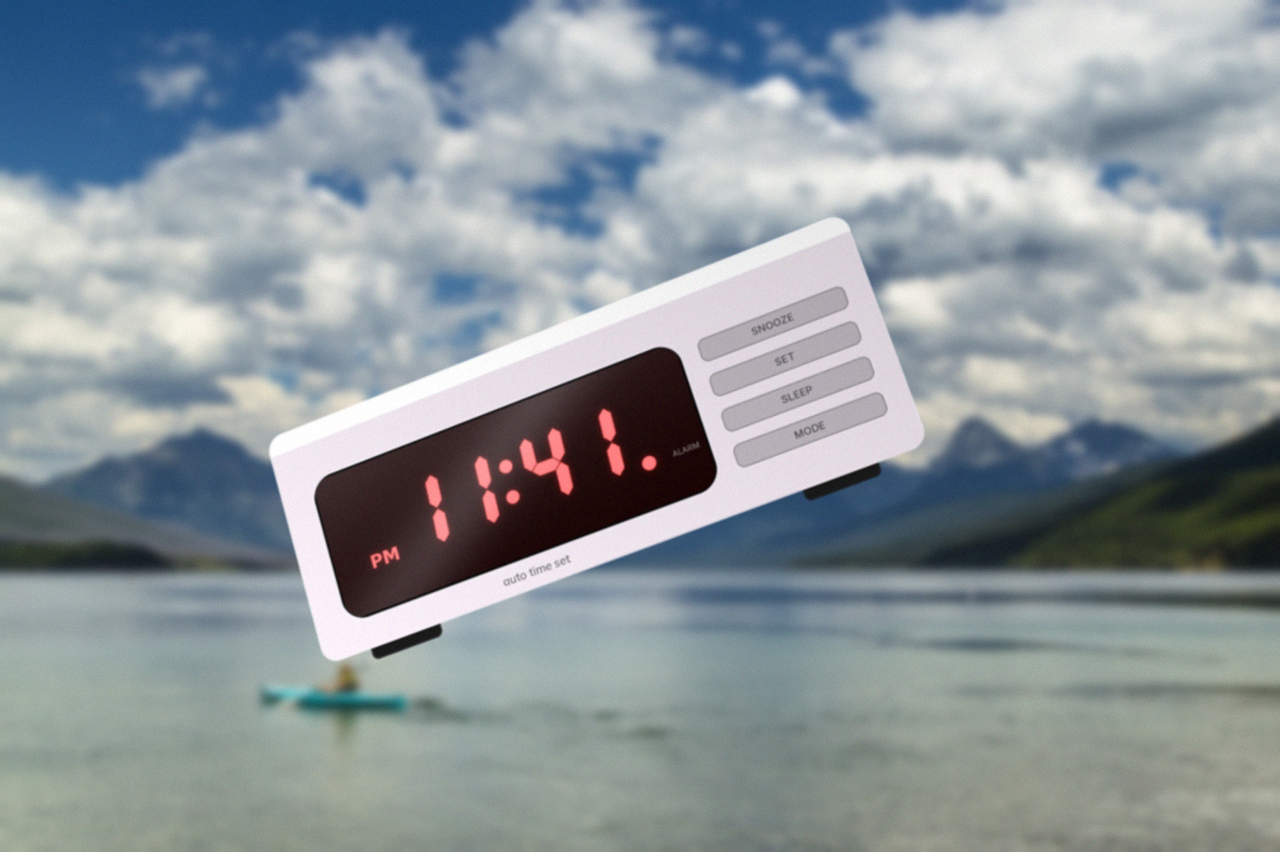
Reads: 11 h 41 min
